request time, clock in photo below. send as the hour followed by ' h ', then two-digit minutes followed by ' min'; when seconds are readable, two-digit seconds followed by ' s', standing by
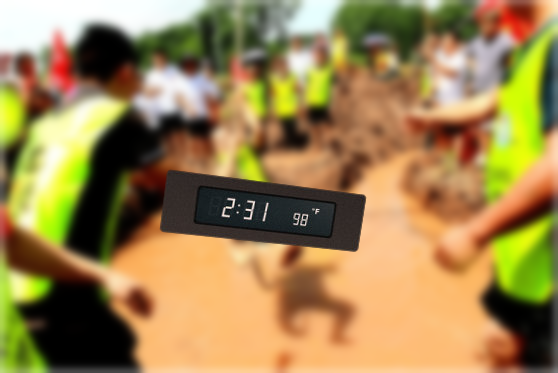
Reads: 2 h 31 min
